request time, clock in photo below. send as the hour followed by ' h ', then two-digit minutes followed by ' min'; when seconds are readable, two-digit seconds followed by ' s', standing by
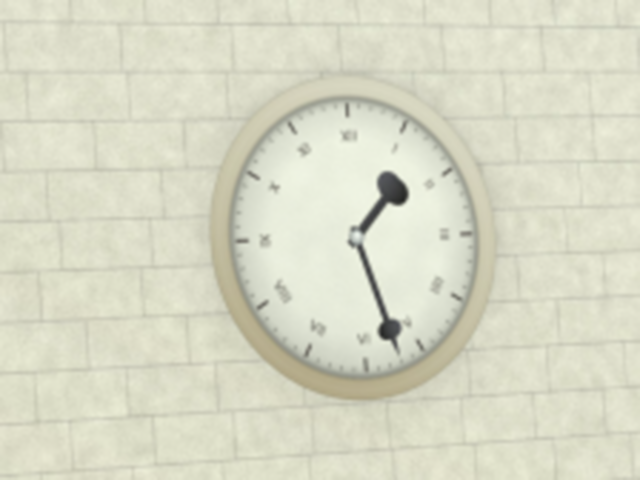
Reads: 1 h 27 min
